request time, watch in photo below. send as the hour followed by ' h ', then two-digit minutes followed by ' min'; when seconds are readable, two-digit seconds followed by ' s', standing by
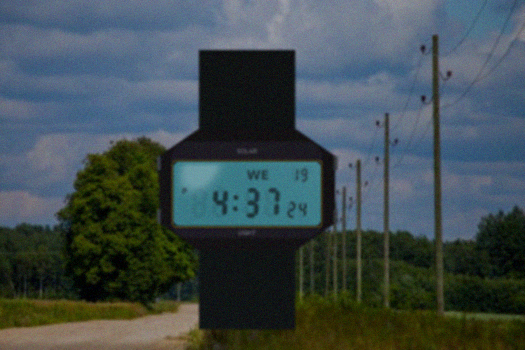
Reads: 4 h 37 min 24 s
